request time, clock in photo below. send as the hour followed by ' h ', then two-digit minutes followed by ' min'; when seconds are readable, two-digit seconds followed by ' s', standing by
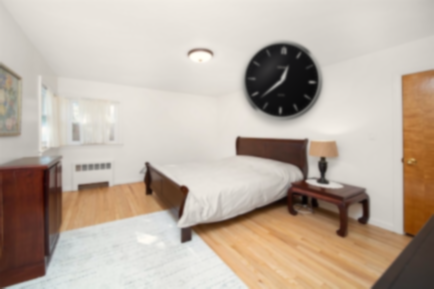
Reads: 12 h 38 min
